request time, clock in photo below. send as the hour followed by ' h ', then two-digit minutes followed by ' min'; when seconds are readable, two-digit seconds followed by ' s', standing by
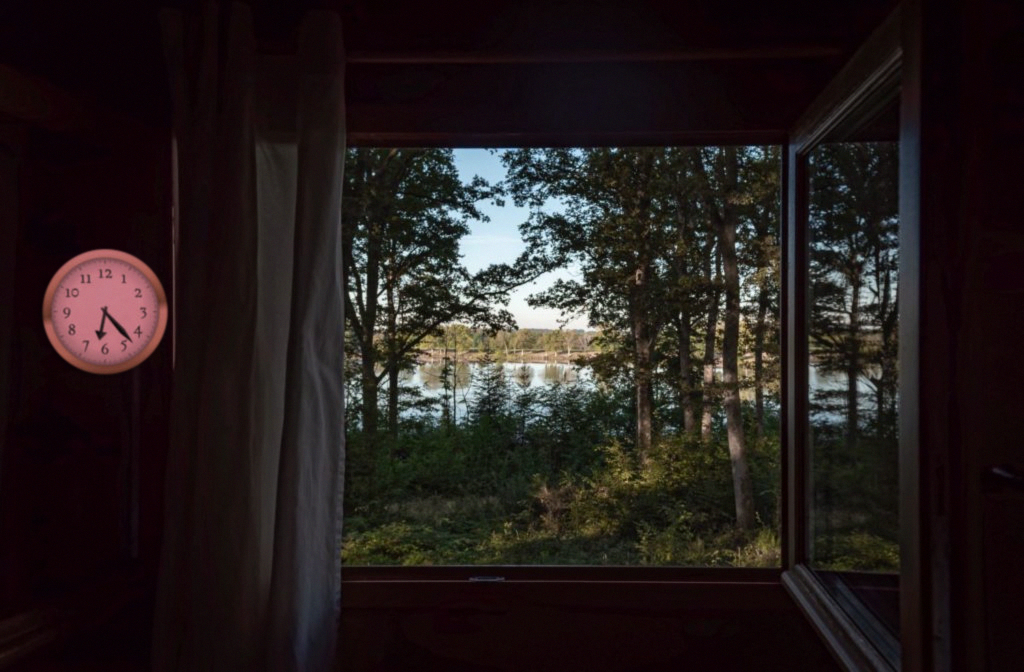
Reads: 6 h 23 min
